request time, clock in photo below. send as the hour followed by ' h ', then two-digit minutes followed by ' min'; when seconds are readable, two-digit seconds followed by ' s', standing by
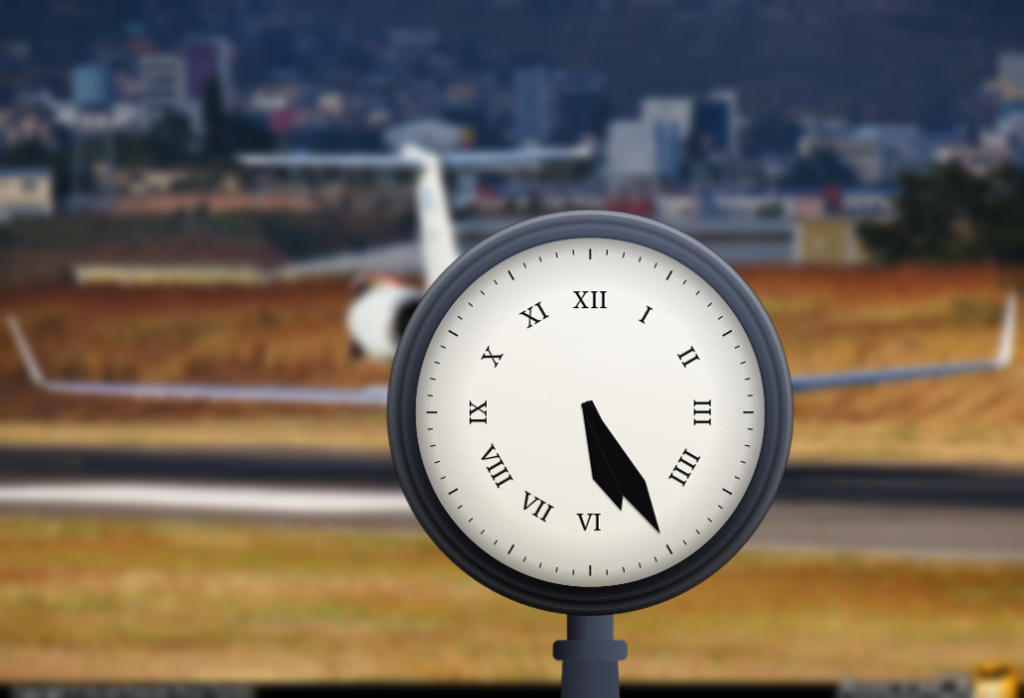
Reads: 5 h 25 min
